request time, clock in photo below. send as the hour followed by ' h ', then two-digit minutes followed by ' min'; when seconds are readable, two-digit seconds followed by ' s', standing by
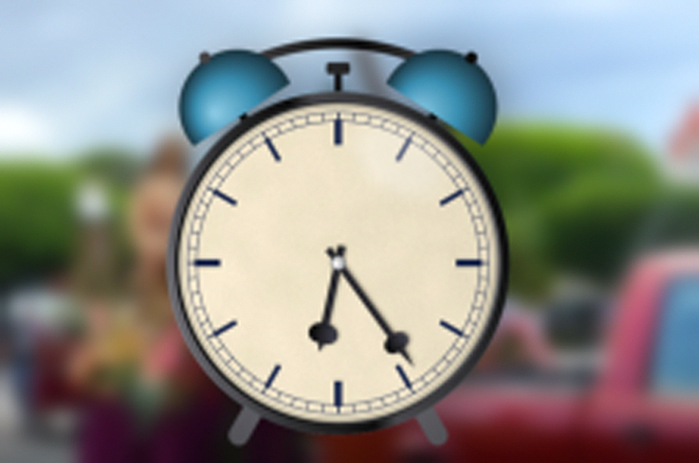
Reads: 6 h 24 min
